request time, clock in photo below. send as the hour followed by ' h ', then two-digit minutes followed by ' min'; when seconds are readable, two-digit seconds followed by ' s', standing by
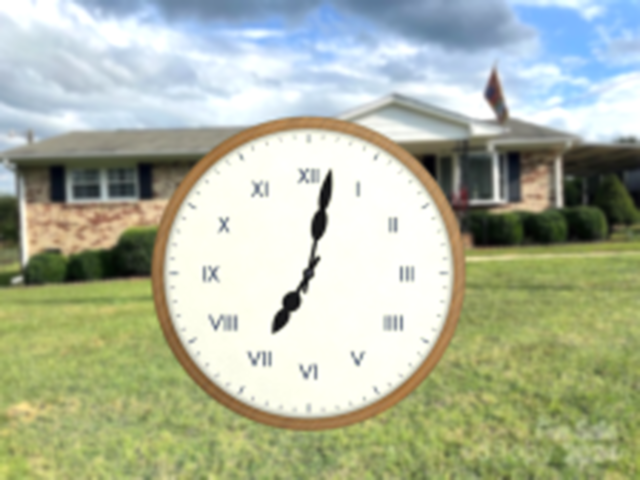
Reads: 7 h 02 min
